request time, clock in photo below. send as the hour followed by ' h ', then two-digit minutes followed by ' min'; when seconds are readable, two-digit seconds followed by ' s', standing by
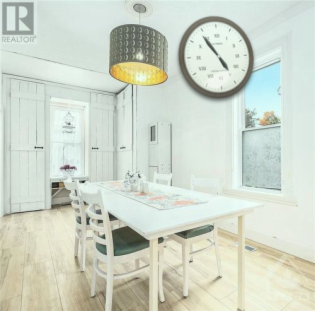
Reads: 4 h 54 min
